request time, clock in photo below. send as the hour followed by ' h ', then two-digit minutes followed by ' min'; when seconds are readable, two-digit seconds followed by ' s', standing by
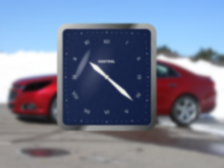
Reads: 10 h 22 min
